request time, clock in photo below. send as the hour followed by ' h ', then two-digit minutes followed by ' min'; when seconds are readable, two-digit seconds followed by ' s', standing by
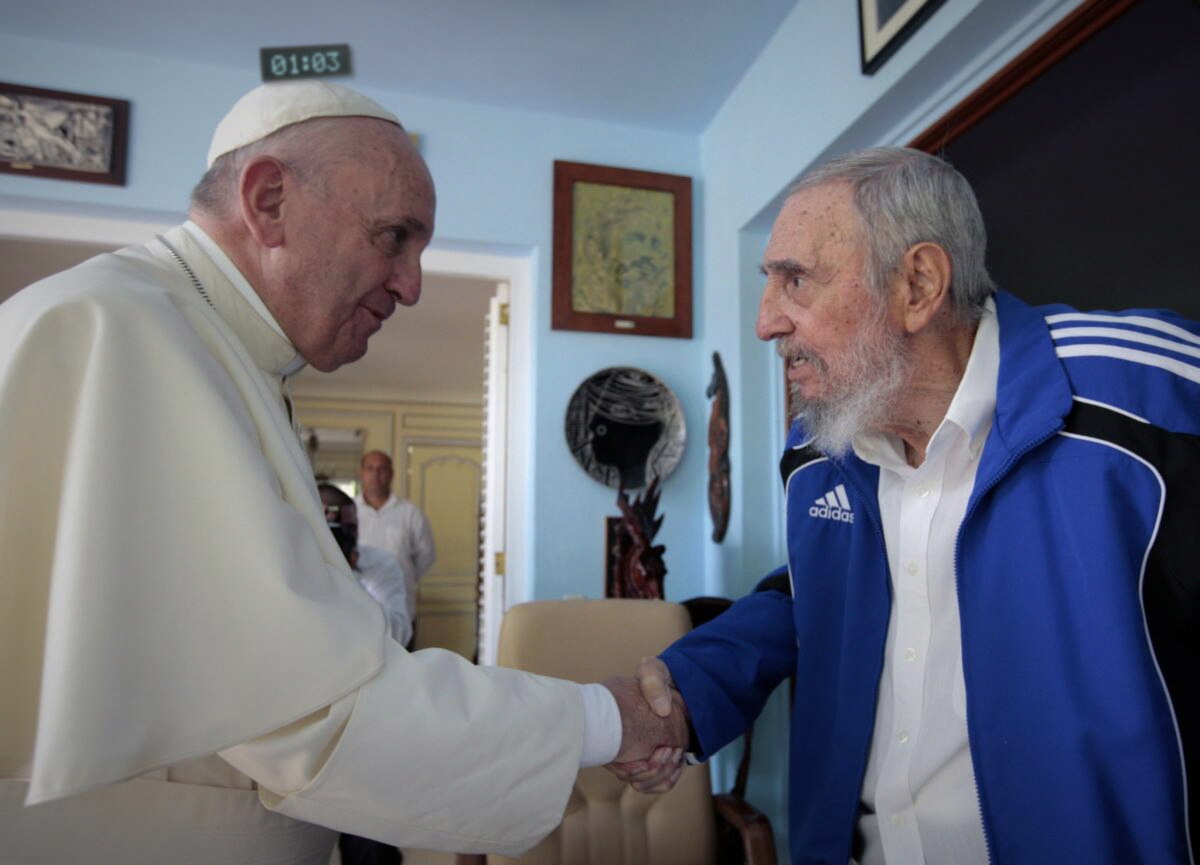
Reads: 1 h 03 min
